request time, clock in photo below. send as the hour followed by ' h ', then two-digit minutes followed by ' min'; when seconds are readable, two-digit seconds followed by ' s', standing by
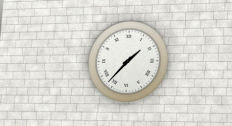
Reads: 1 h 37 min
